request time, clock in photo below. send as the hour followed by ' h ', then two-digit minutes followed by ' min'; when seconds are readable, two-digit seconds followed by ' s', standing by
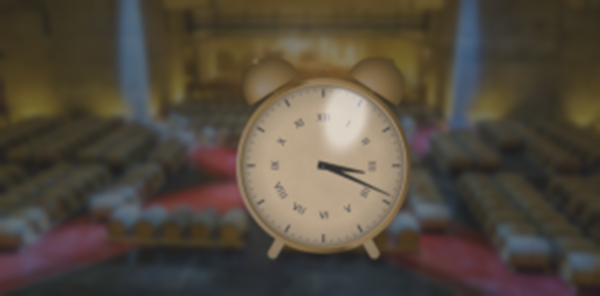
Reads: 3 h 19 min
